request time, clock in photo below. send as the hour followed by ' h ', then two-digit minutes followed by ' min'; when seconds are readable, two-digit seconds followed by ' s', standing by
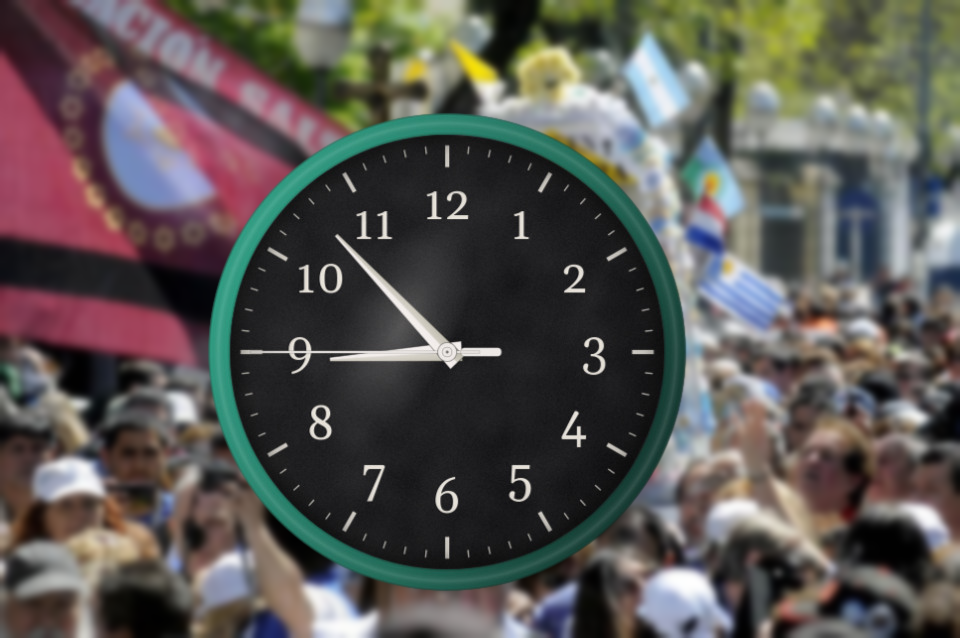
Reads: 8 h 52 min 45 s
